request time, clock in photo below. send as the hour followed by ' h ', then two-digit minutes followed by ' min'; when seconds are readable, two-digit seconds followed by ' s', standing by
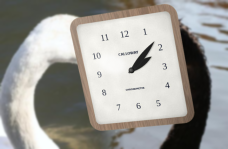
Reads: 2 h 08 min
